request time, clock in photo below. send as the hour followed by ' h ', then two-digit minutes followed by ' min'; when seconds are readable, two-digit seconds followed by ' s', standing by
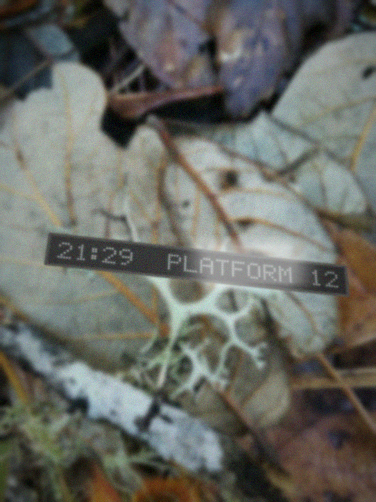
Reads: 21 h 29 min
